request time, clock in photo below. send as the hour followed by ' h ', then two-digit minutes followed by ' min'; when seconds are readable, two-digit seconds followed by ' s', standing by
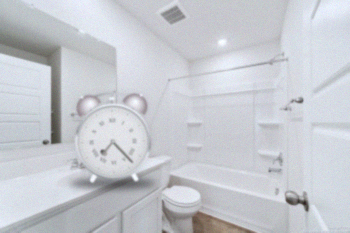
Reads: 7 h 23 min
